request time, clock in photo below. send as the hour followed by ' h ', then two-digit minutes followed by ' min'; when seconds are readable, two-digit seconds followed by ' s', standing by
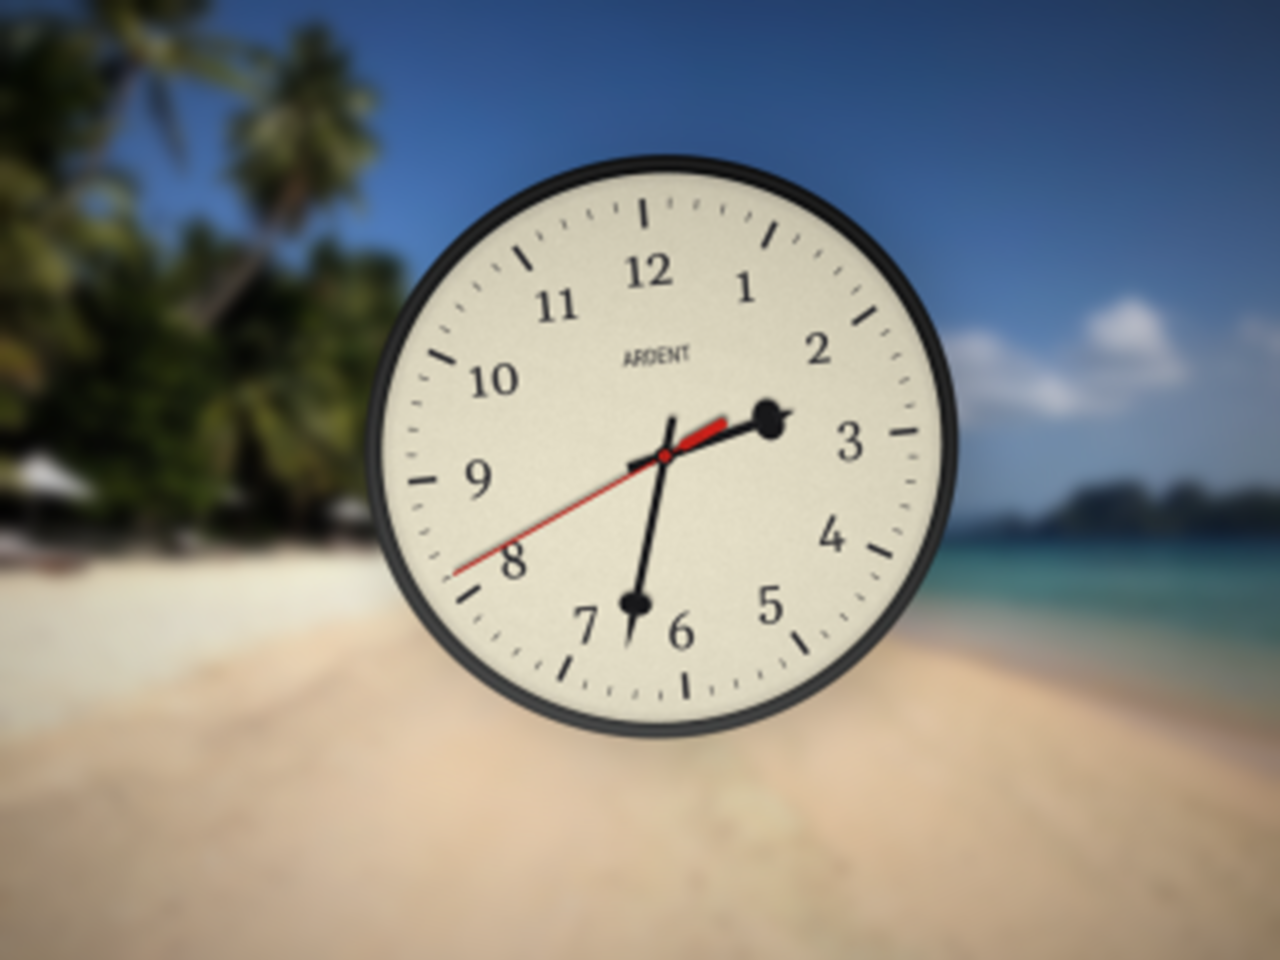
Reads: 2 h 32 min 41 s
